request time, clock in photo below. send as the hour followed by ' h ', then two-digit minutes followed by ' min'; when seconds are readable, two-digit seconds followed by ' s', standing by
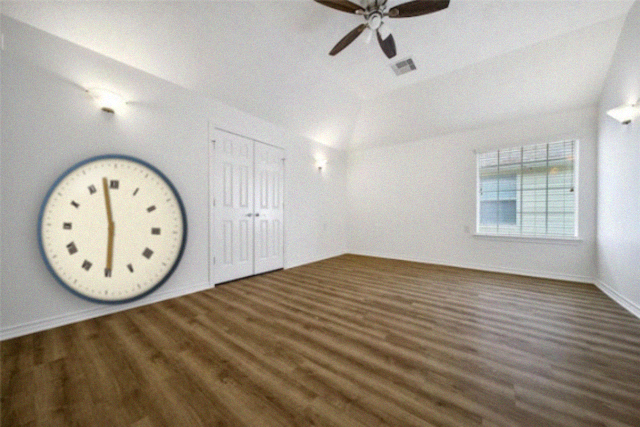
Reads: 5 h 58 min
